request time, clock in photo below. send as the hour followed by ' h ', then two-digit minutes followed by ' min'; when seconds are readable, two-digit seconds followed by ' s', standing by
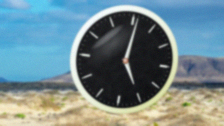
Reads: 5 h 01 min
